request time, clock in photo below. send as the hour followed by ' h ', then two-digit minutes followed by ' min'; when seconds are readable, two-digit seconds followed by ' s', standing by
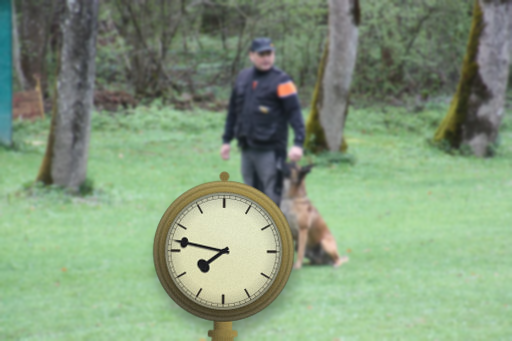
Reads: 7 h 47 min
